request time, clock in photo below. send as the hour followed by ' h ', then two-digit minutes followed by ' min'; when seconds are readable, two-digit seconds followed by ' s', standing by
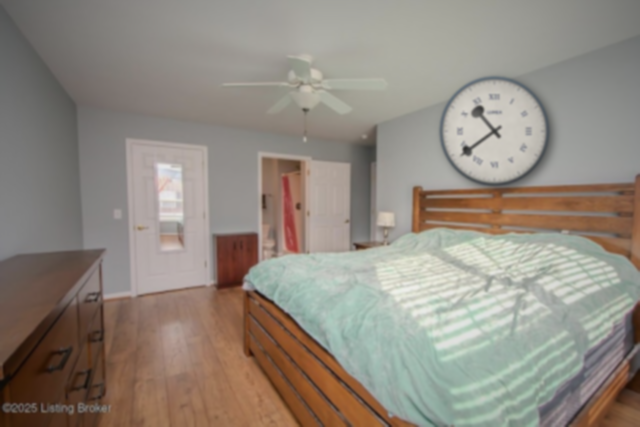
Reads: 10 h 39 min
